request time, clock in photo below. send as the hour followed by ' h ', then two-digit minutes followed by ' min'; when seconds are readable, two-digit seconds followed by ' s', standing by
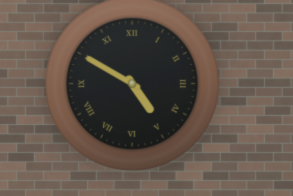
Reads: 4 h 50 min
